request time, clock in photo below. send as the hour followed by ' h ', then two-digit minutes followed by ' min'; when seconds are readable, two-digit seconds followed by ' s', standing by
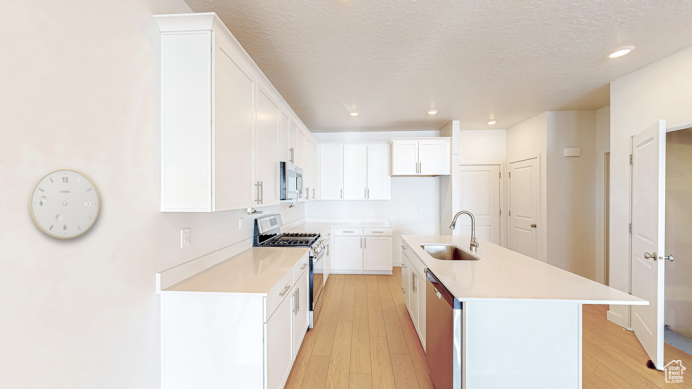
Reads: 6 h 47 min
